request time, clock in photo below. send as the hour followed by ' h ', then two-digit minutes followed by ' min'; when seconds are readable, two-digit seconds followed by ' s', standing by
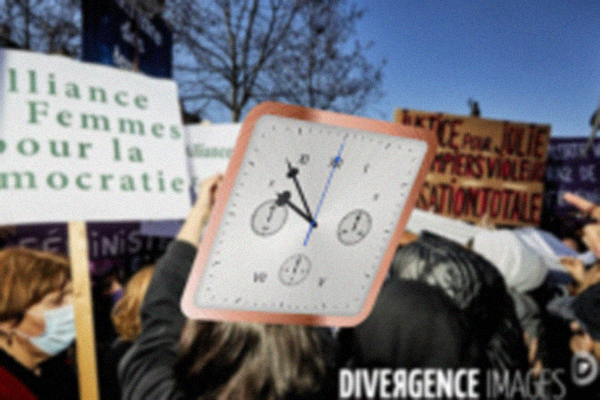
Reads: 9 h 53 min
